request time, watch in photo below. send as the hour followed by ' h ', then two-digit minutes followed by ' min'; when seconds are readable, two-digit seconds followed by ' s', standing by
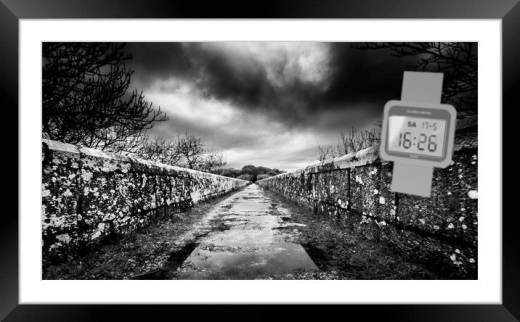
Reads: 16 h 26 min
